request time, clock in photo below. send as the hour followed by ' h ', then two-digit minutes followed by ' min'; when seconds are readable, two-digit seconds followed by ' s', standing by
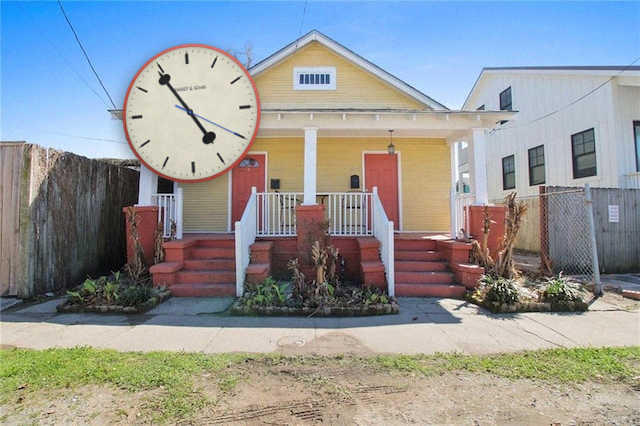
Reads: 4 h 54 min 20 s
